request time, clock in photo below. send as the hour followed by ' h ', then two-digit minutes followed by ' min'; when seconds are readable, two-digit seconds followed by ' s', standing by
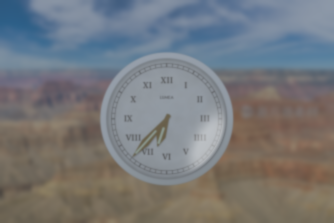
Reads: 6 h 37 min
